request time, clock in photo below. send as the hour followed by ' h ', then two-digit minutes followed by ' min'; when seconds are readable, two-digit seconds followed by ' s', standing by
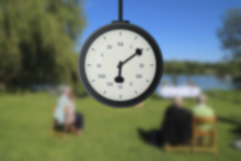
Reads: 6 h 09 min
